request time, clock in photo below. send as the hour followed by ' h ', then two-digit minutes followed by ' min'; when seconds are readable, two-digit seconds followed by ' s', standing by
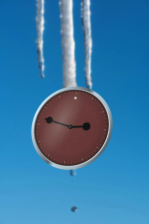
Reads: 2 h 47 min
